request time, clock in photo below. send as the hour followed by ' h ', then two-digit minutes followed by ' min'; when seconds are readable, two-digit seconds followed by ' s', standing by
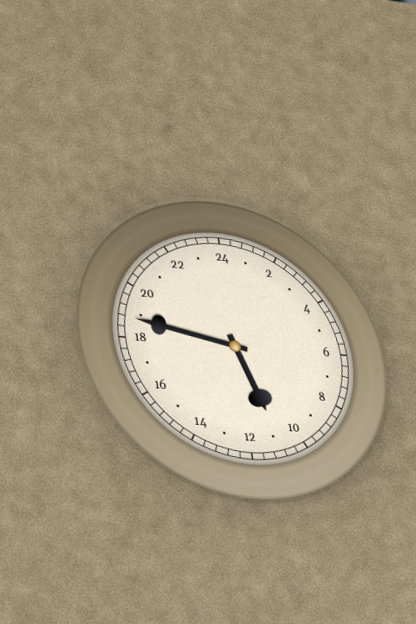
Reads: 10 h 47 min
